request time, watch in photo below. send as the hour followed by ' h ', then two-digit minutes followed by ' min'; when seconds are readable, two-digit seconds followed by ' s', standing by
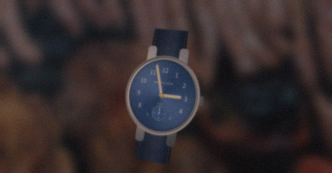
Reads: 2 h 57 min
